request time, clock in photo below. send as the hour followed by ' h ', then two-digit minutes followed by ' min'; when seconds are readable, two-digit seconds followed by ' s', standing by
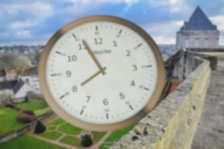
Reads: 7 h 56 min
